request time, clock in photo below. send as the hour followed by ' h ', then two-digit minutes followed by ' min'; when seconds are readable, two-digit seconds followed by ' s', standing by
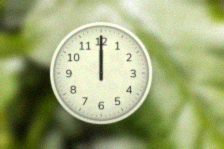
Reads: 12 h 00 min
